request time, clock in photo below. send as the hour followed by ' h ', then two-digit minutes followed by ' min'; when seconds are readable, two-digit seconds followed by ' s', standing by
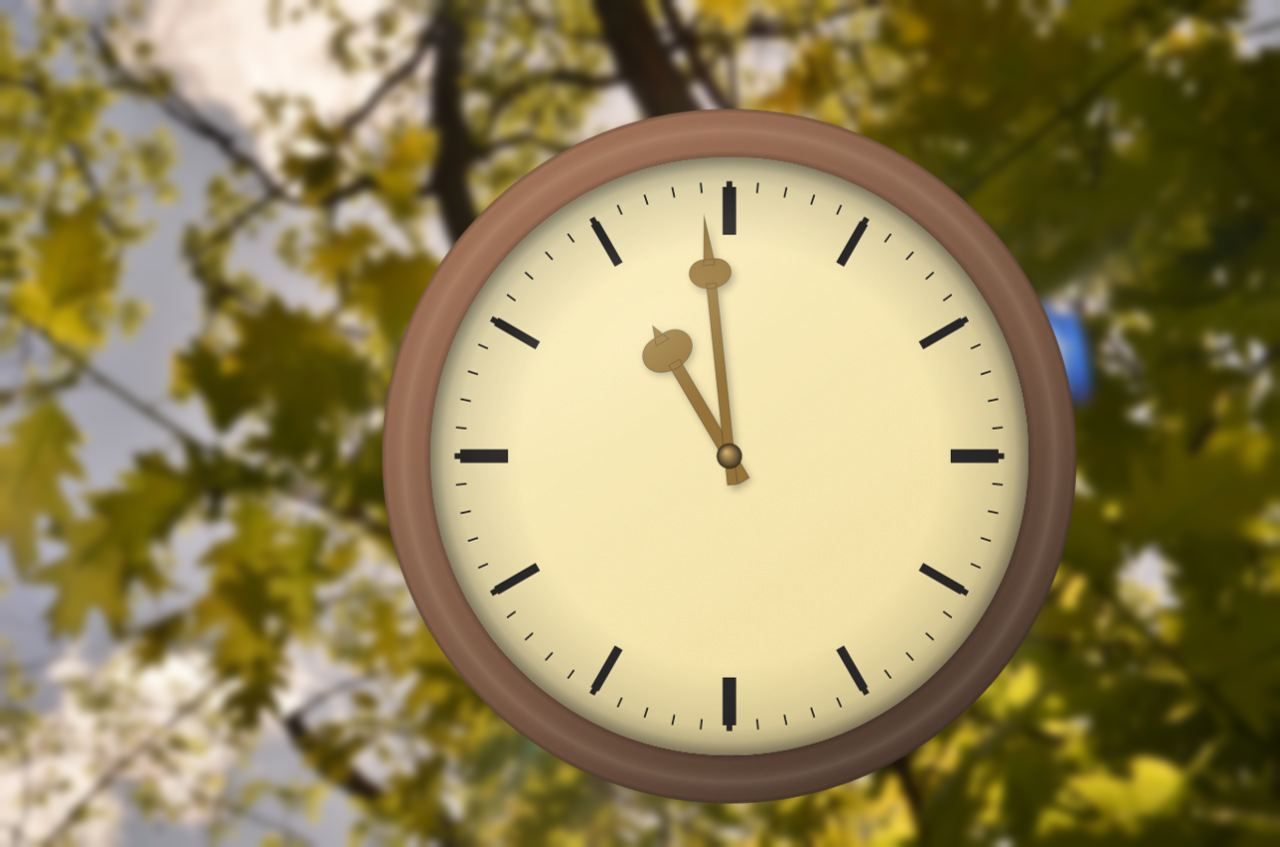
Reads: 10 h 59 min
